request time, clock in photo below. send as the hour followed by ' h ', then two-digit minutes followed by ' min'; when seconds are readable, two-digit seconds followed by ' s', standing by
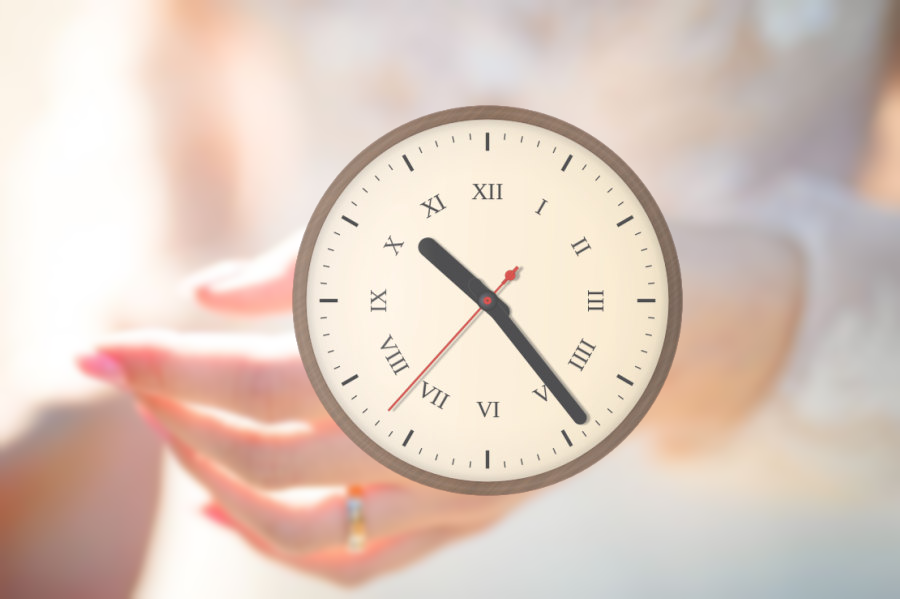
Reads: 10 h 23 min 37 s
